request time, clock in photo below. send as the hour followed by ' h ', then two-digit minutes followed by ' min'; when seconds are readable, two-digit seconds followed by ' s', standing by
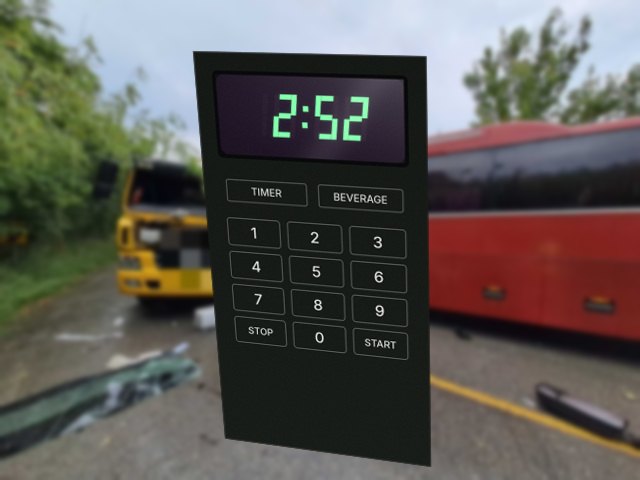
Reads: 2 h 52 min
